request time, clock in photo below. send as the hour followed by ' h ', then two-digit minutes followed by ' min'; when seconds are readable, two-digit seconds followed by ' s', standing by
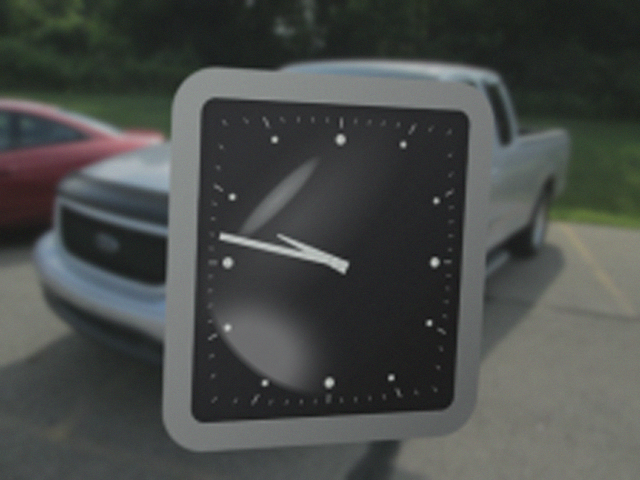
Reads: 9 h 47 min
